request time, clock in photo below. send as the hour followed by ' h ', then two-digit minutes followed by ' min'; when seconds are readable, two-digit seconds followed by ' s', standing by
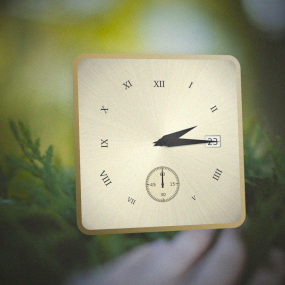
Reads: 2 h 15 min
